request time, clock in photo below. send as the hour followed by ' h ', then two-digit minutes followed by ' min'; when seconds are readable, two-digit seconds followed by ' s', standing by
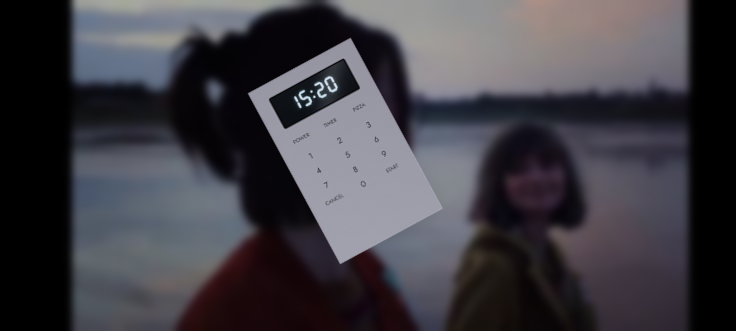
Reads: 15 h 20 min
